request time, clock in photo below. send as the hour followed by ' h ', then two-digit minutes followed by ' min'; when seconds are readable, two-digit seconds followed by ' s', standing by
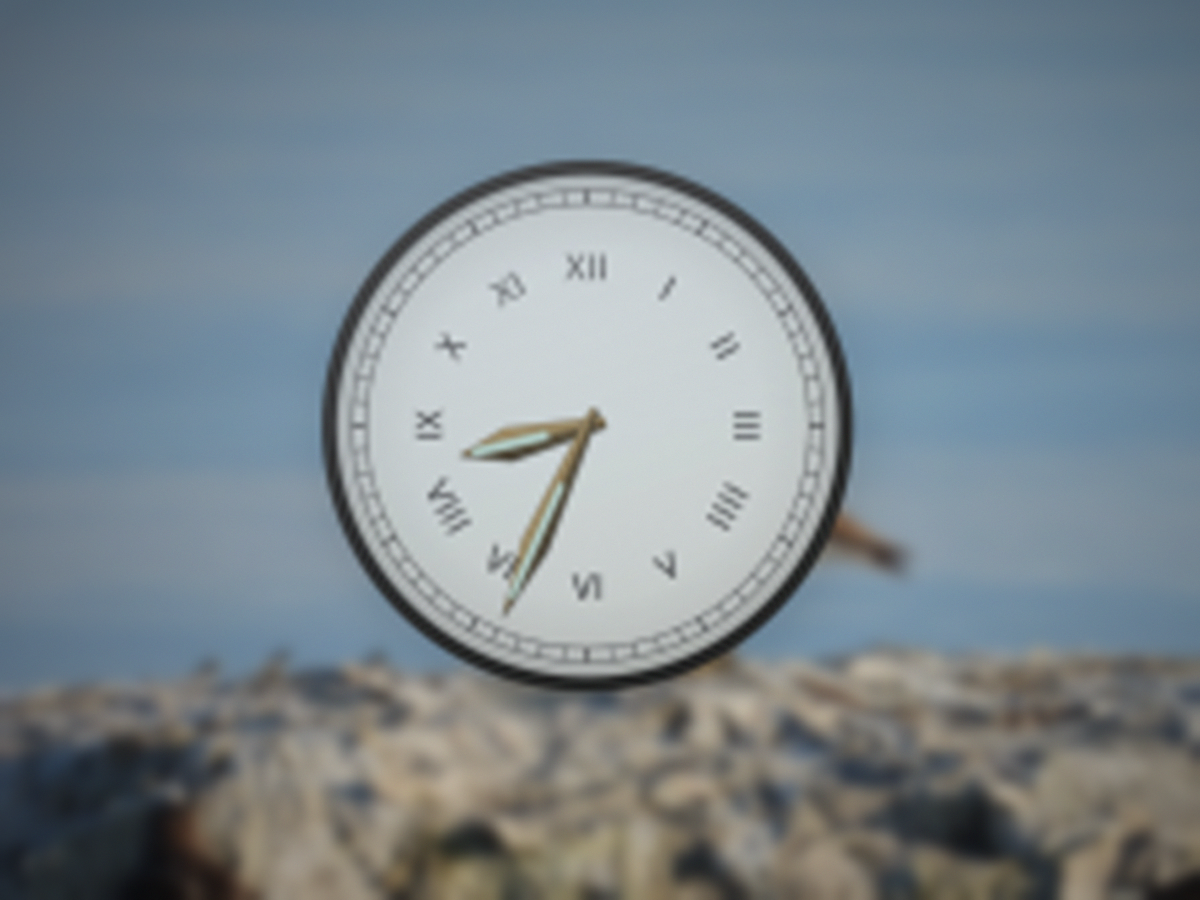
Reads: 8 h 34 min
